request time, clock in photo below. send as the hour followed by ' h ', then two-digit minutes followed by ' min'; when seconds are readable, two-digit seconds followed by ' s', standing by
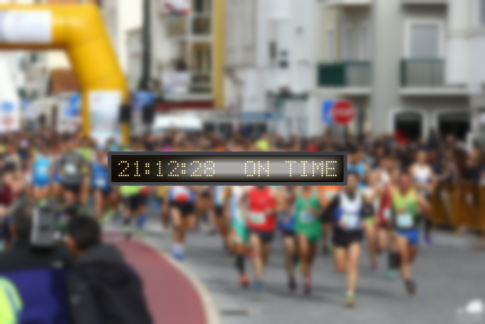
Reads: 21 h 12 min 28 s
